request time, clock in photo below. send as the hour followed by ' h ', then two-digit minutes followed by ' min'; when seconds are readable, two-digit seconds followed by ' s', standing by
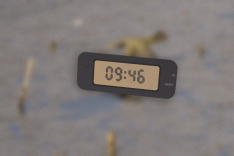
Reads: 9 h 46 min
